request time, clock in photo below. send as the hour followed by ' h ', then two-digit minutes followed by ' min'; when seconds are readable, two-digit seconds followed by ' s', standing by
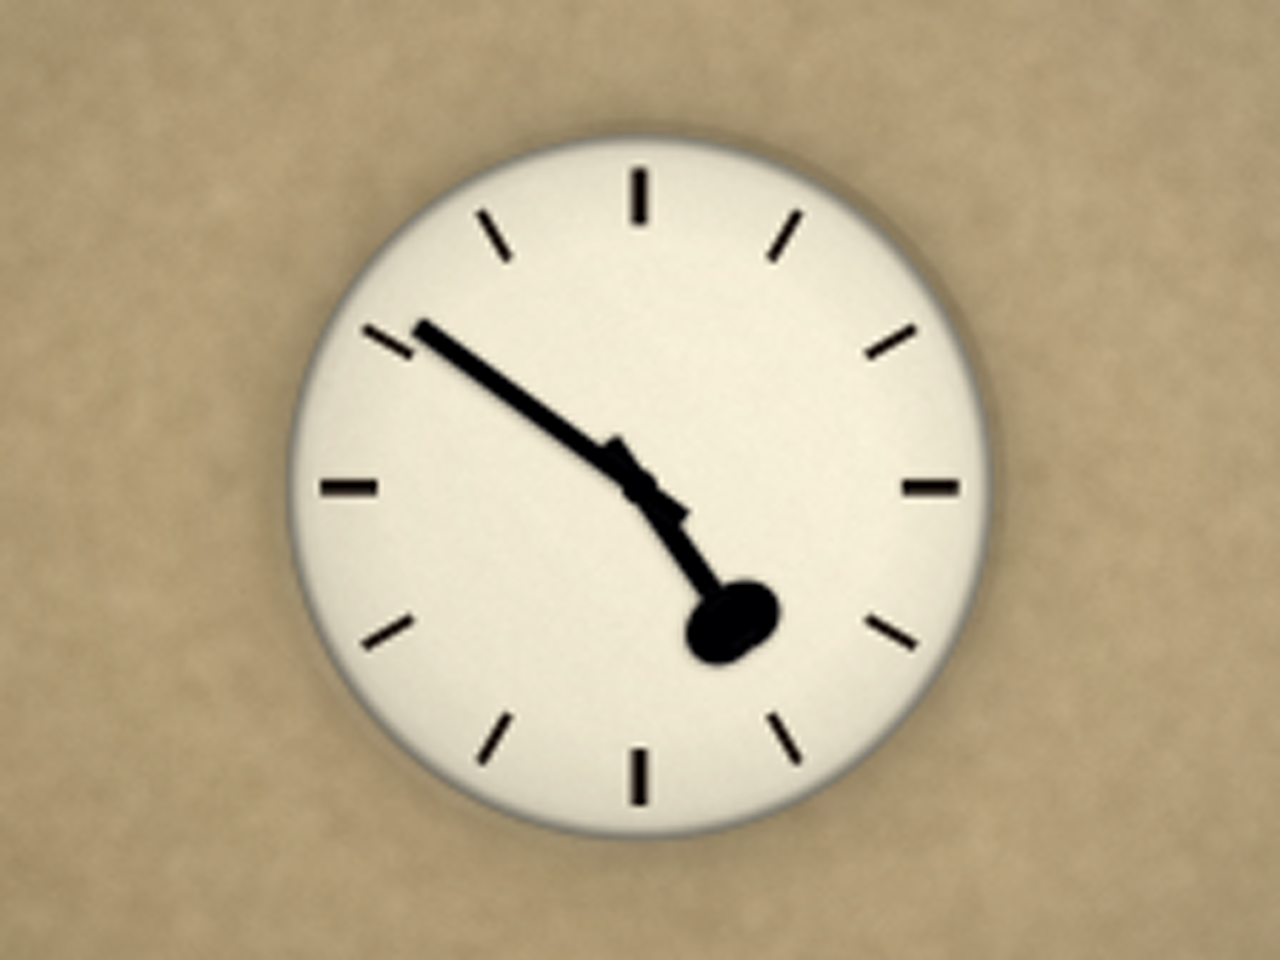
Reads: 4 h 51 min
